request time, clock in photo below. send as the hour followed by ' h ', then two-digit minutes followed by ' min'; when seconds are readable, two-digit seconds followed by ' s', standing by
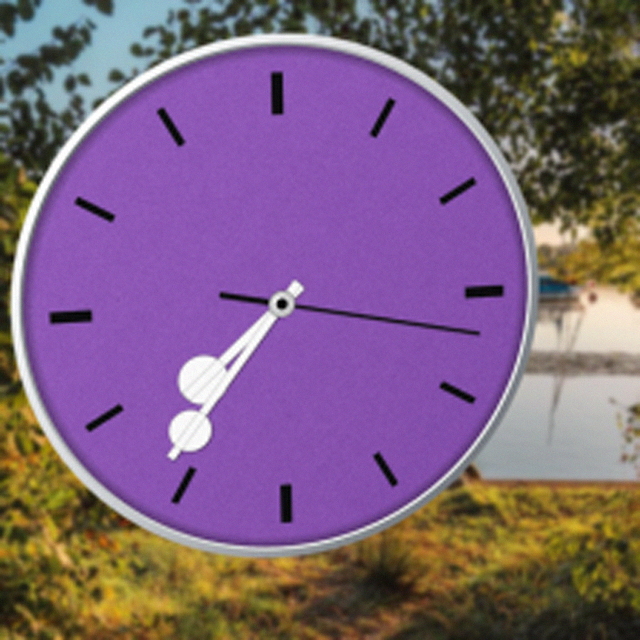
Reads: 7 h 36 min 17 s
